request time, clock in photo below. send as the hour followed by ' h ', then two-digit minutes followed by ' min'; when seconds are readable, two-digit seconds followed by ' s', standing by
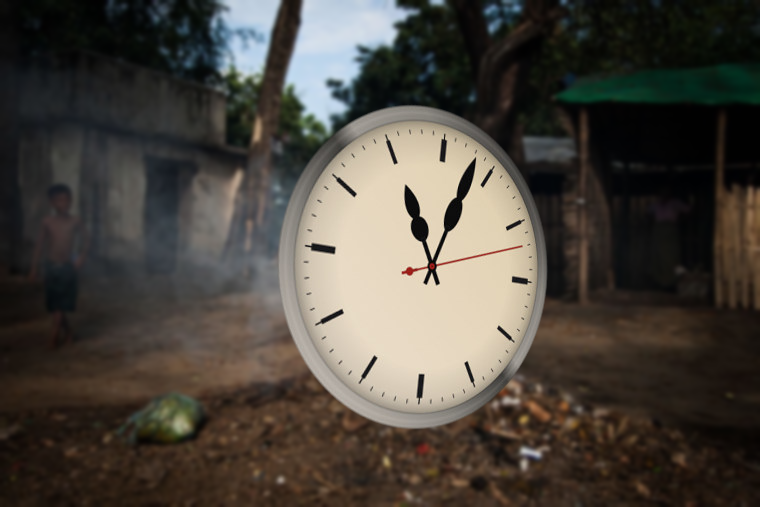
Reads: 11 h 03 min 12 s
